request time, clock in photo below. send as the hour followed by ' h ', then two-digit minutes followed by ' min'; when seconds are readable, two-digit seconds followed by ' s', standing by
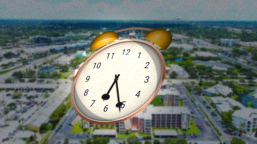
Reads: 6 h 26 min
